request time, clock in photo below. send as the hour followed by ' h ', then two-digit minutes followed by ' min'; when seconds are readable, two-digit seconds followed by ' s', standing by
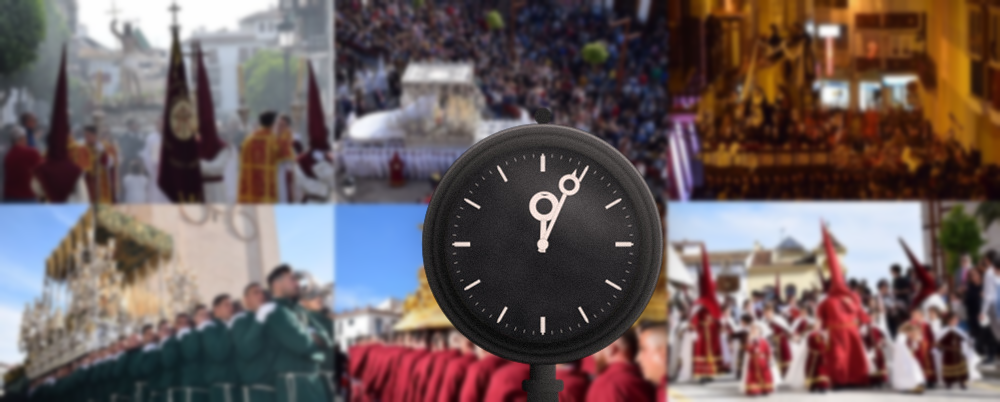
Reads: 12 h 04 min
